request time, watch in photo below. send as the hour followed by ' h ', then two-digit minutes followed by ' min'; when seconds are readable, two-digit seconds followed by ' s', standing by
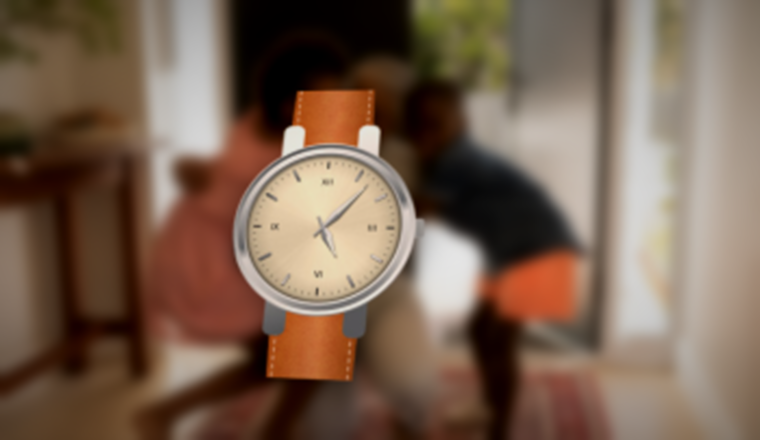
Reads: 5 h 07 min
